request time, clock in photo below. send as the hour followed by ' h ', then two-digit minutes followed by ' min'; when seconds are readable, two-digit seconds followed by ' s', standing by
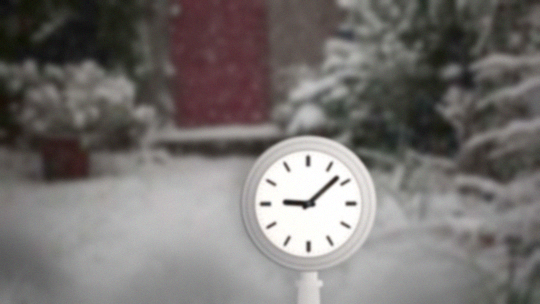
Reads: 9 h 08 min
